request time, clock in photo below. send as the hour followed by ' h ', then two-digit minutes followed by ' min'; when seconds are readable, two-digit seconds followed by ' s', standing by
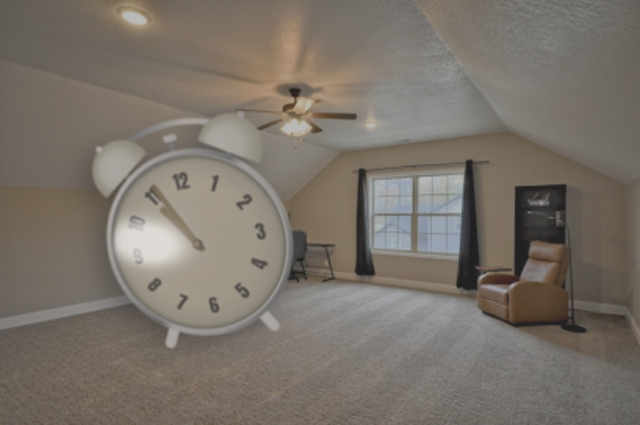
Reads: 10 h 56 min
